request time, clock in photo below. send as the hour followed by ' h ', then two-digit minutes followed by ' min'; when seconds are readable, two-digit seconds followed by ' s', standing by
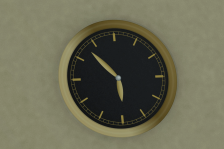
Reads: 5 h 53 min
